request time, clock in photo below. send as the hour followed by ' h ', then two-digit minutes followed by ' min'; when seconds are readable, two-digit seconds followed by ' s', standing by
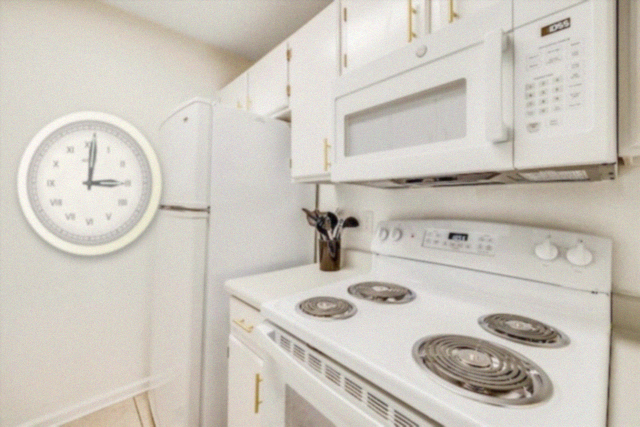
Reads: 3 h 01 min
